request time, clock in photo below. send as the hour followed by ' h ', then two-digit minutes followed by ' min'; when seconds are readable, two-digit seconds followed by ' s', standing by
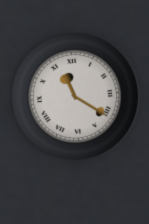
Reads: 11 h 21 min
